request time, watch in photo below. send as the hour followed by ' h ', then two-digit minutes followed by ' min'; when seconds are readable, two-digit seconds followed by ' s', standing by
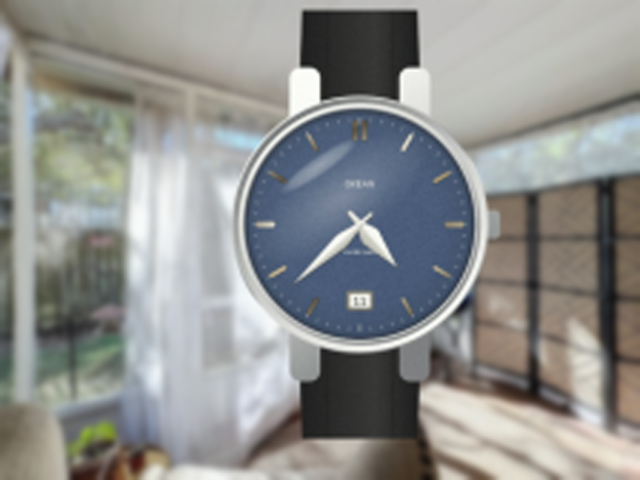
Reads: 4 h 38 min
